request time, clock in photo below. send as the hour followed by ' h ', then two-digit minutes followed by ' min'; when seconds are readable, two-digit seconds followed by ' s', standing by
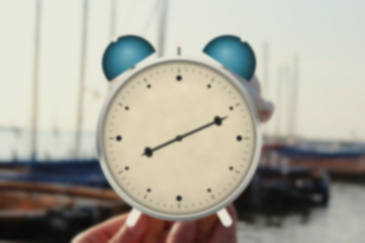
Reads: 8 h 11 min
